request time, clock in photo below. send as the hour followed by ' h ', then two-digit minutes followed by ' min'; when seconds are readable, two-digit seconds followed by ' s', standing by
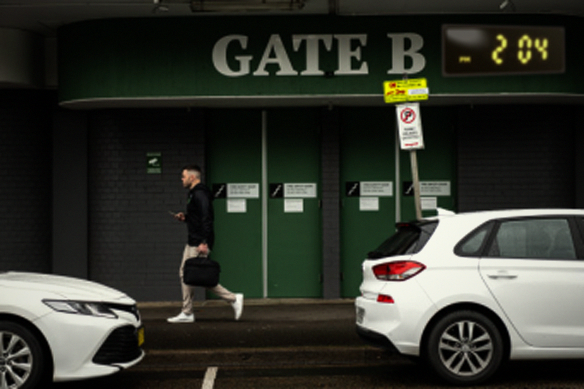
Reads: 2 h 04 min
